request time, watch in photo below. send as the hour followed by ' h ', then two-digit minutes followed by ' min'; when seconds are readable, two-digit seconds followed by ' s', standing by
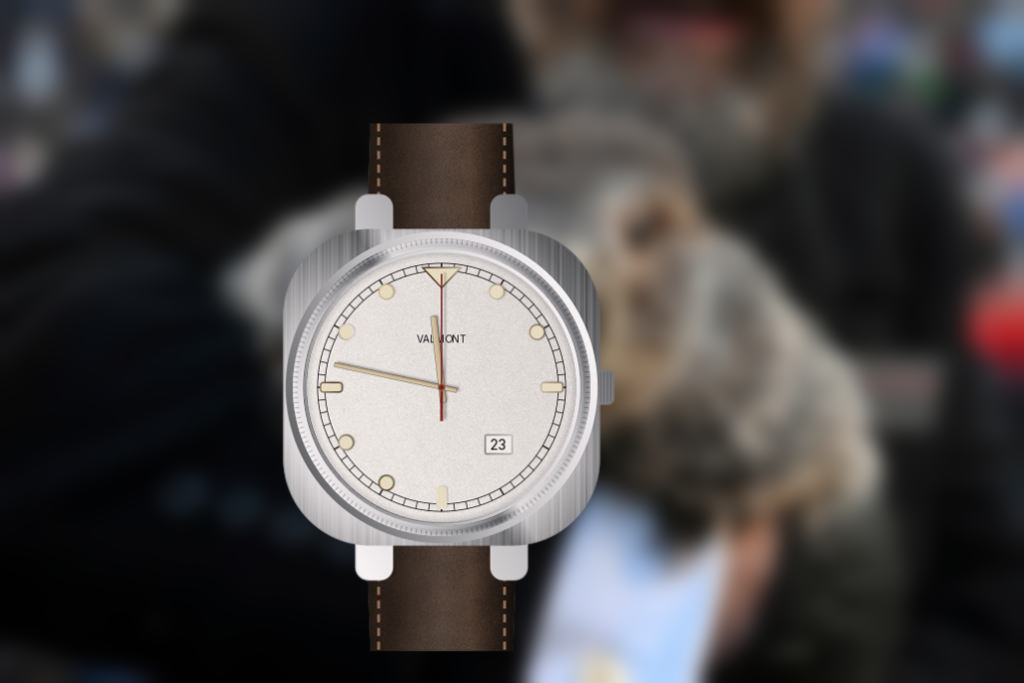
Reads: 11 h 47 min 00 s
